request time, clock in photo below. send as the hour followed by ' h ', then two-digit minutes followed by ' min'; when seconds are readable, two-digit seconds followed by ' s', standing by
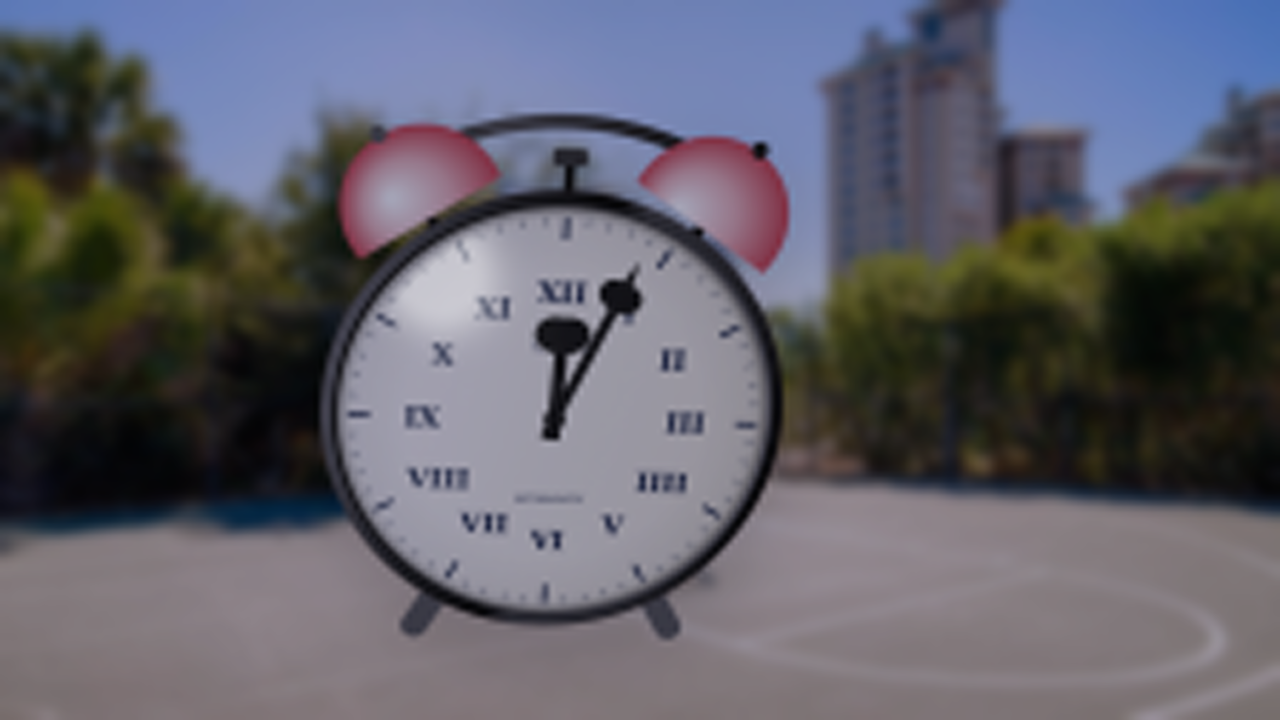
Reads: 12 h 04 min
